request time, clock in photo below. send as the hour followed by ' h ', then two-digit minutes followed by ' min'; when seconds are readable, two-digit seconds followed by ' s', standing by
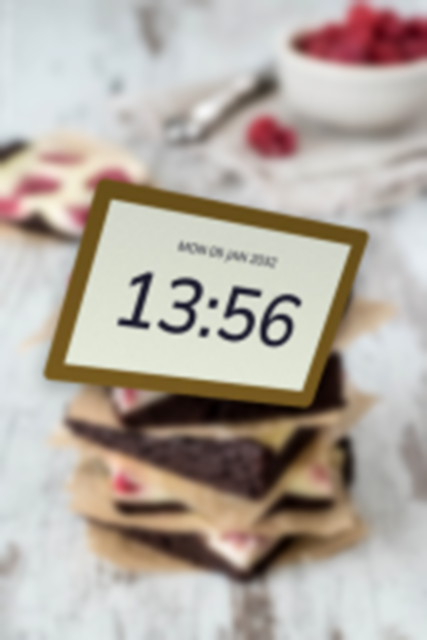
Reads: 13 h 56 min
